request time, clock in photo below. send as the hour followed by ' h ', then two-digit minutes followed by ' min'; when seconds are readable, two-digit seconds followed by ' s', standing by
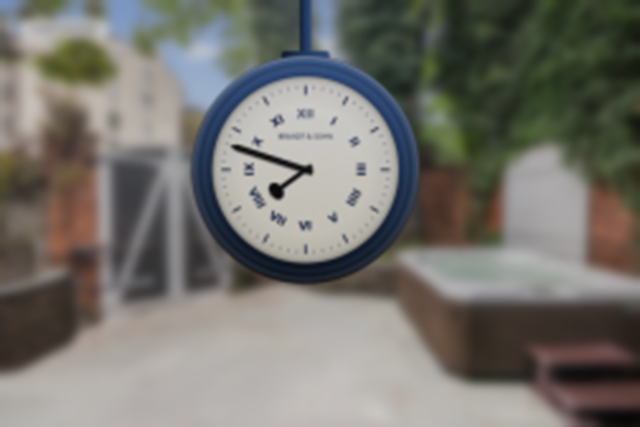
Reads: 7 h 48 min
